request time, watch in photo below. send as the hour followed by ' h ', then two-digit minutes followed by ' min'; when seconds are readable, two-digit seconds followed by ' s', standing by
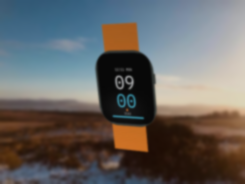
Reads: 9 h 00 min
